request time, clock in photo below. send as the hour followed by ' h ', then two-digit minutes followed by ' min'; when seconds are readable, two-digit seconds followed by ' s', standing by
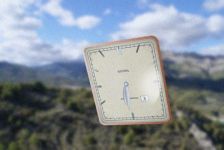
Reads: 6 h 31 min
